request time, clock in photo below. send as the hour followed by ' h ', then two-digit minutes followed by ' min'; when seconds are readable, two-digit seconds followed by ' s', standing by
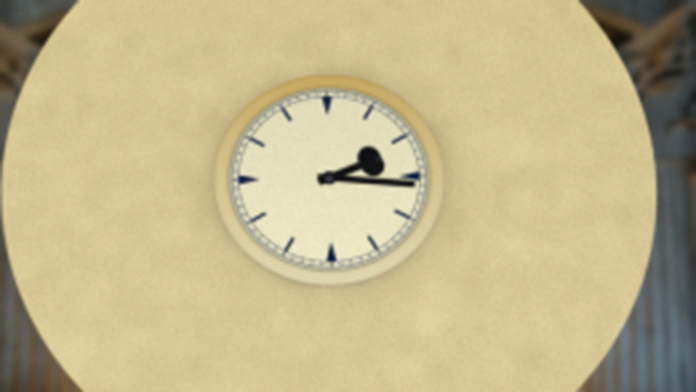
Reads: 2 h 16 min
